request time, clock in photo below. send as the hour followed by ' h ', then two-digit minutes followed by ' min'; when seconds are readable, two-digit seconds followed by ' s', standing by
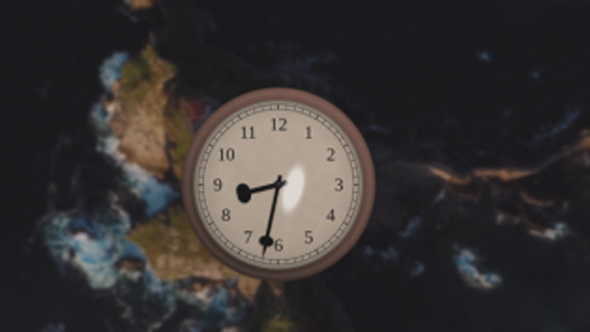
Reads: 8 h 32 min
